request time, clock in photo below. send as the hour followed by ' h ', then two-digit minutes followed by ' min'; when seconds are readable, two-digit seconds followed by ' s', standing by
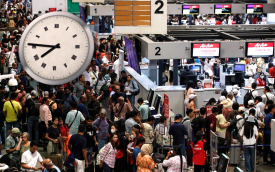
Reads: 7 h 46 min
